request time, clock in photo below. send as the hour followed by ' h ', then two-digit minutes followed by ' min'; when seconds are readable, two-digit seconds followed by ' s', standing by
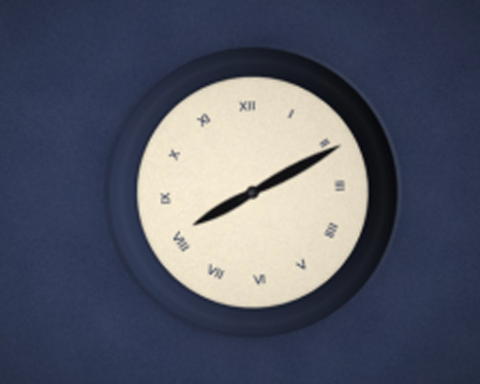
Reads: 8 h 11 min
